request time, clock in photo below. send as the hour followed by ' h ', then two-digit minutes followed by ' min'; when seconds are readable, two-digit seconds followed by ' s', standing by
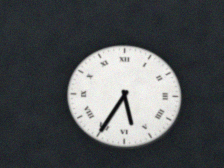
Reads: 5 h 35 min
